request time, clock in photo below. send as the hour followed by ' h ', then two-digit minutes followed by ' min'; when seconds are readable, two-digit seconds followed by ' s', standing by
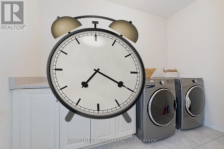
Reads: 7 h 20 min
